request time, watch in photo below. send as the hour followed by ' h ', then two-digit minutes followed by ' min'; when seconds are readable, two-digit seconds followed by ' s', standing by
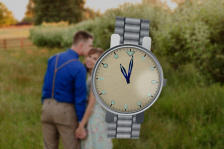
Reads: 11 h 01 min
